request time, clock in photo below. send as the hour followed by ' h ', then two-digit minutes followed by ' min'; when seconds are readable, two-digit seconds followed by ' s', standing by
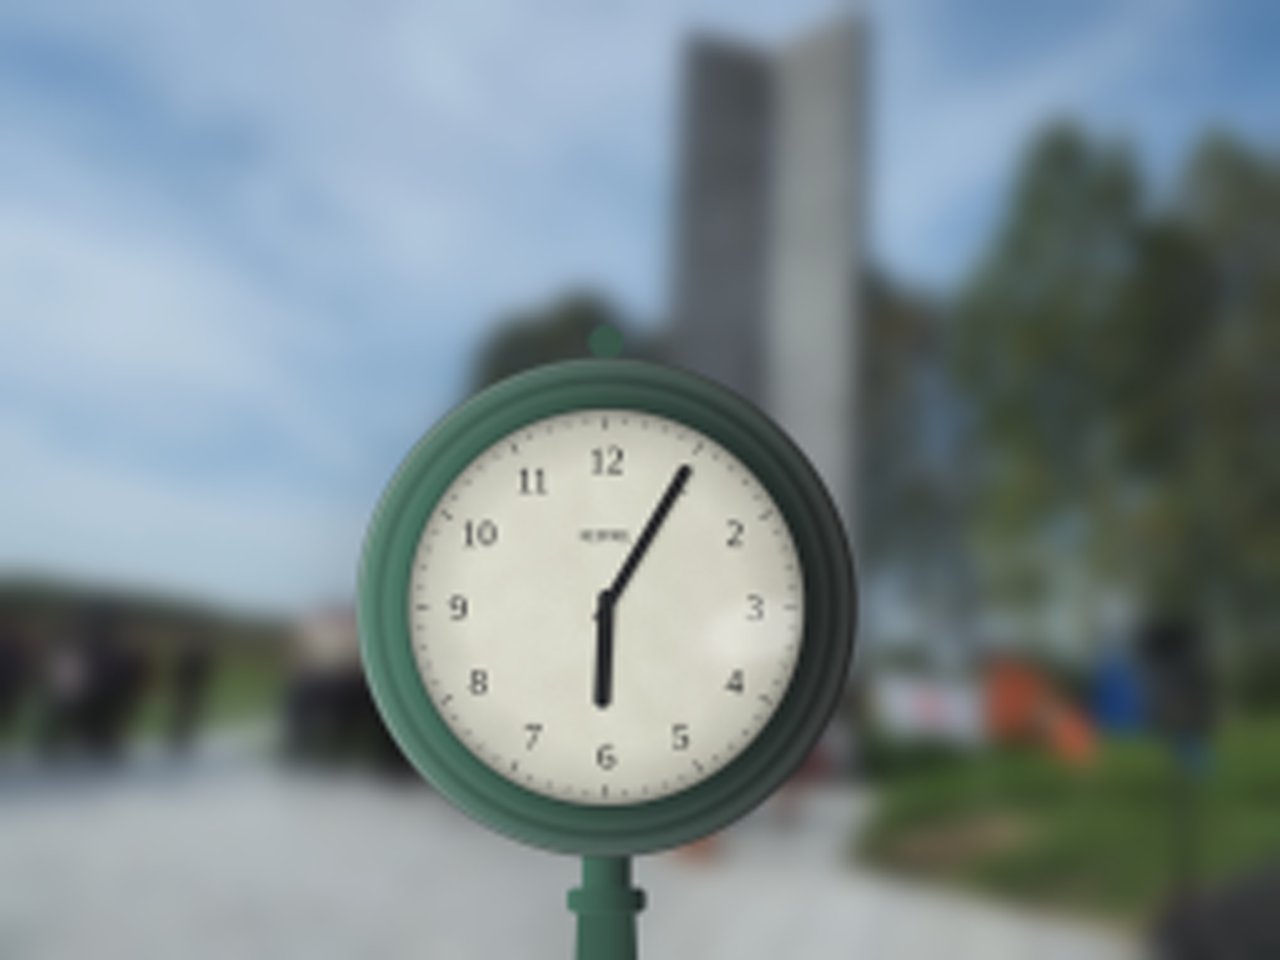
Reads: 6 h 05 min
